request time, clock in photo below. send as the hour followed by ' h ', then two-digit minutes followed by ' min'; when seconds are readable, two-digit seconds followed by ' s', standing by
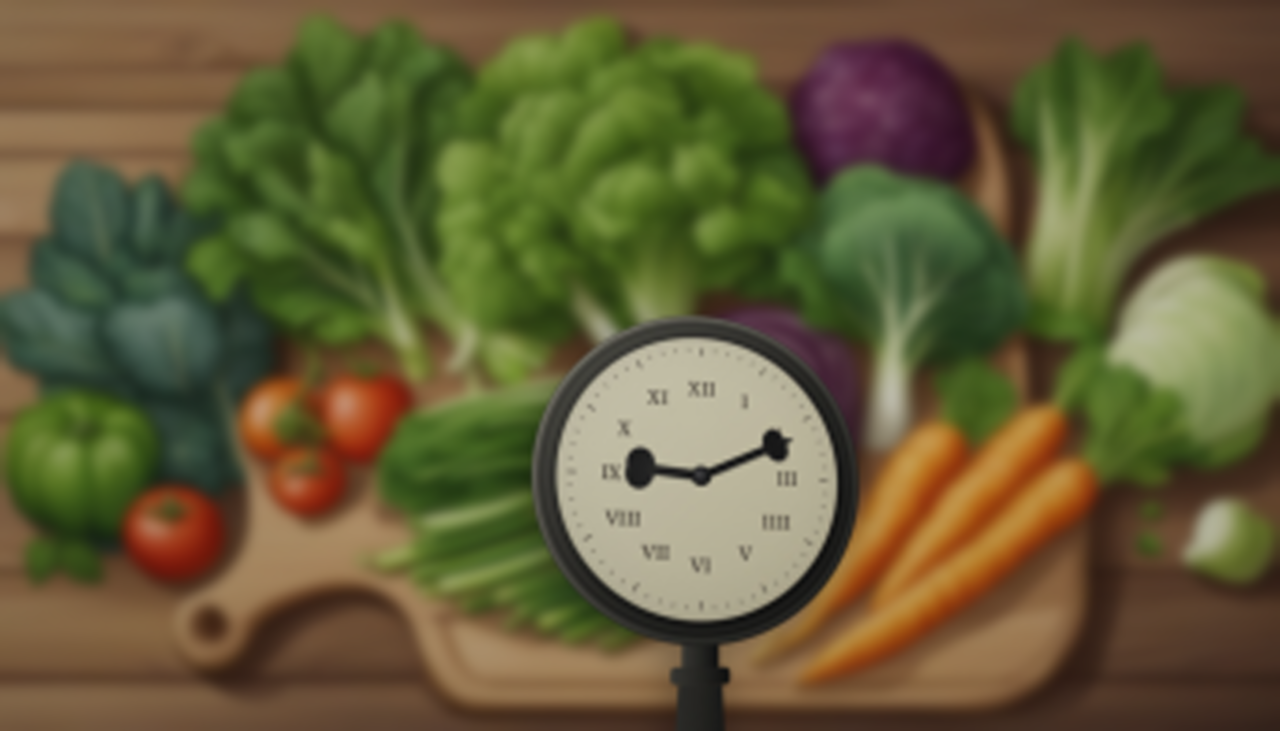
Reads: 9 h 11 min
